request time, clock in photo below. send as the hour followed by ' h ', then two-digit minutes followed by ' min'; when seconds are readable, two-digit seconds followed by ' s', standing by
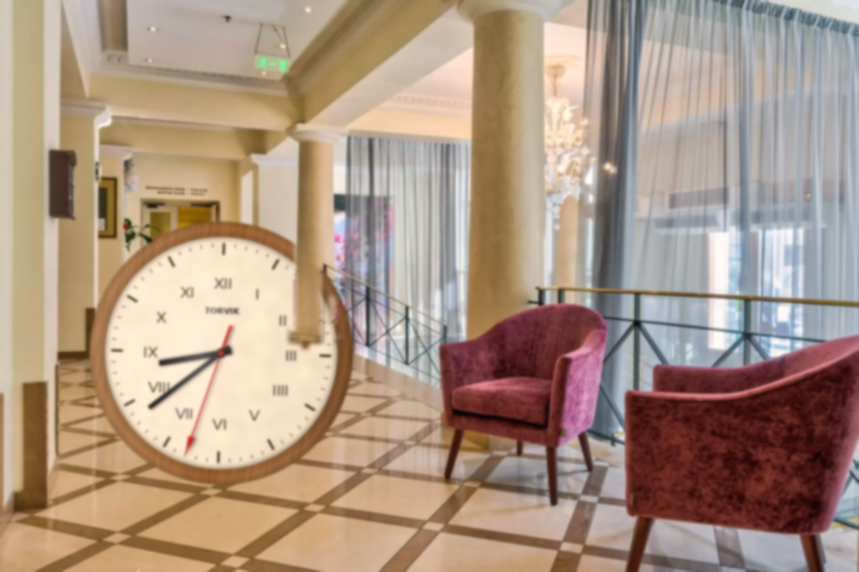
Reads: 8 h 38 min 33 s
